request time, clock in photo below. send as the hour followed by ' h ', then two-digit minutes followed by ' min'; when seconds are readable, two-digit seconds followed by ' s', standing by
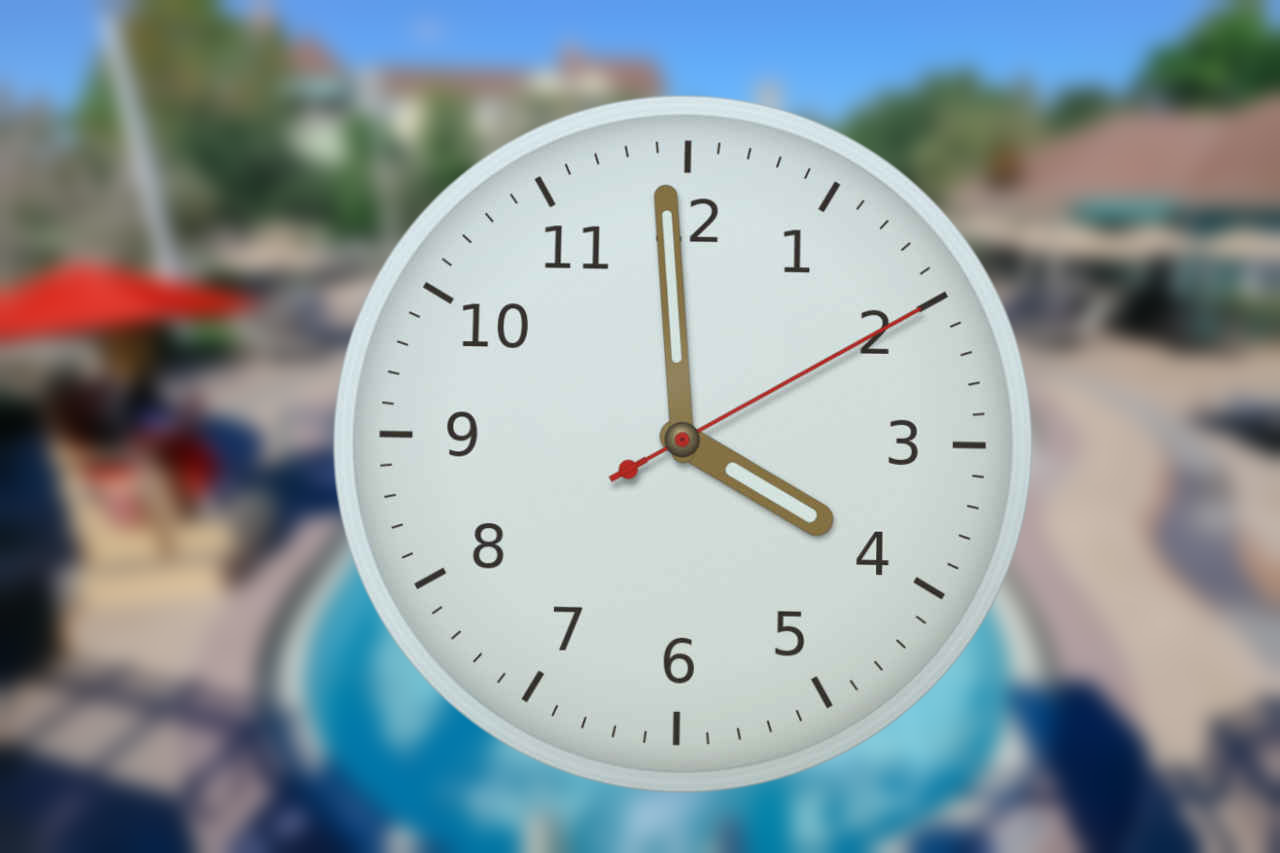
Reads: 3 h 59 min 10 s
